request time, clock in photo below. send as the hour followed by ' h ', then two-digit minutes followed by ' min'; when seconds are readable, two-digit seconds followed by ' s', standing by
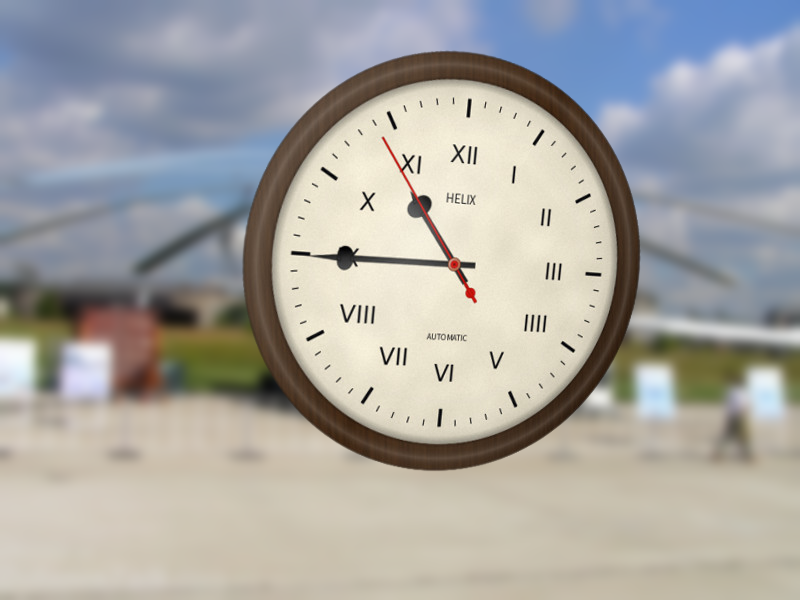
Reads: 10 h 44 min 54 s
